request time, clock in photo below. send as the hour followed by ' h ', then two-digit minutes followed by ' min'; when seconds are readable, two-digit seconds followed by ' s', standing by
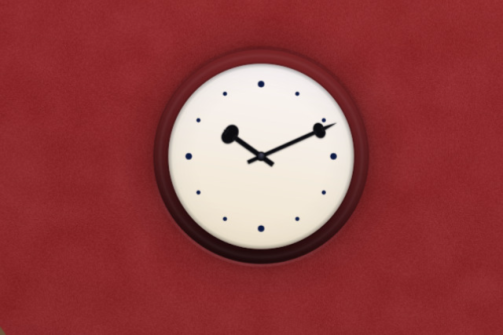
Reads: 10 h 11 min
